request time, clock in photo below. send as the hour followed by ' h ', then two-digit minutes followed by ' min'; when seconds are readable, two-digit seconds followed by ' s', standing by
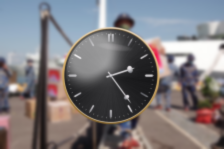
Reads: 2 h 24 min
